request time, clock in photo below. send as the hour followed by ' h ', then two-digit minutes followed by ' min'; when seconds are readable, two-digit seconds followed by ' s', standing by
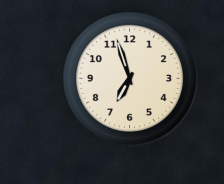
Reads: 6 h 57 min
